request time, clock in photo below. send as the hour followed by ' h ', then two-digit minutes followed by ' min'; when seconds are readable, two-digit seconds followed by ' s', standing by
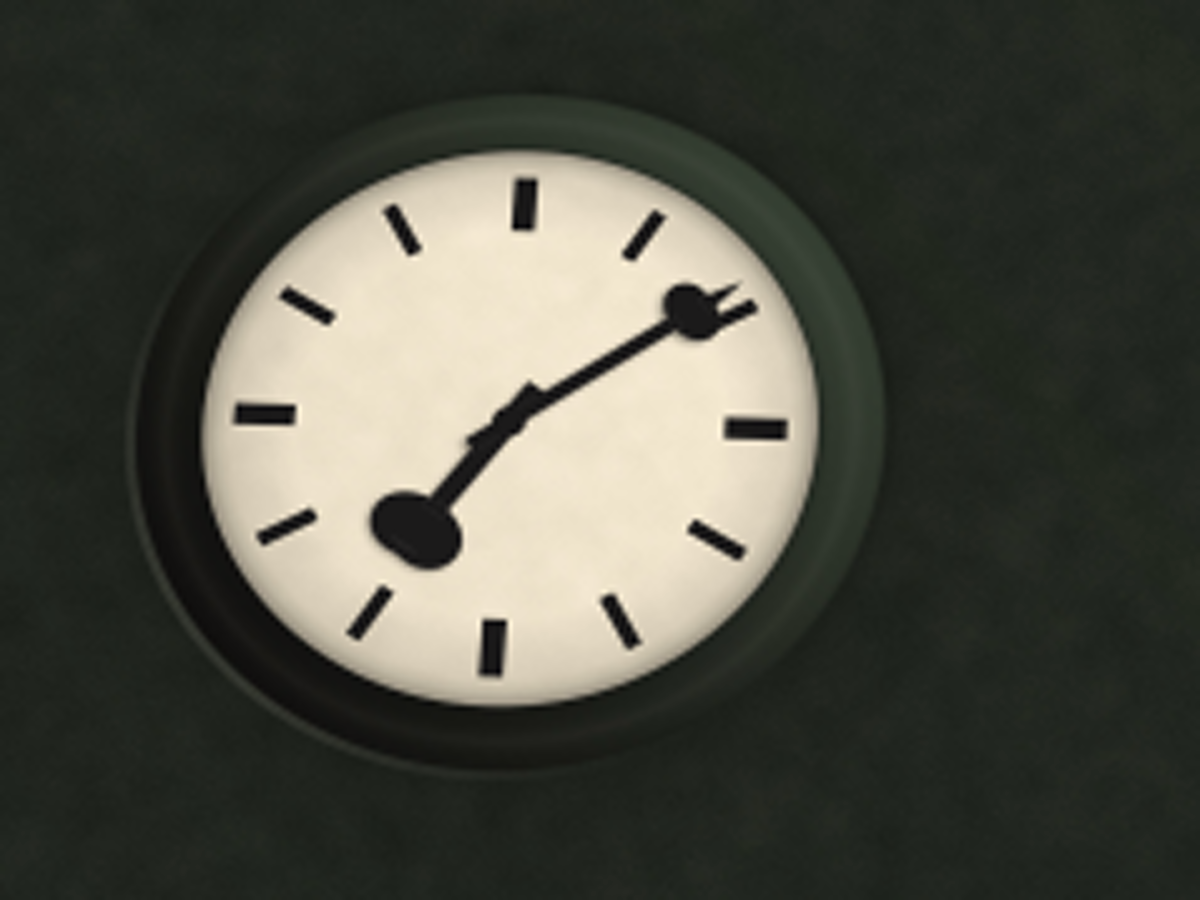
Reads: 7 h 09 min
